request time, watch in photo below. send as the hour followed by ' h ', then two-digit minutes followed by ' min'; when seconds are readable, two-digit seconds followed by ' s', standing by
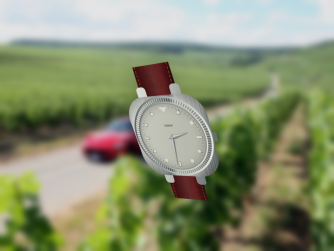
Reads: 2 h 31 min
